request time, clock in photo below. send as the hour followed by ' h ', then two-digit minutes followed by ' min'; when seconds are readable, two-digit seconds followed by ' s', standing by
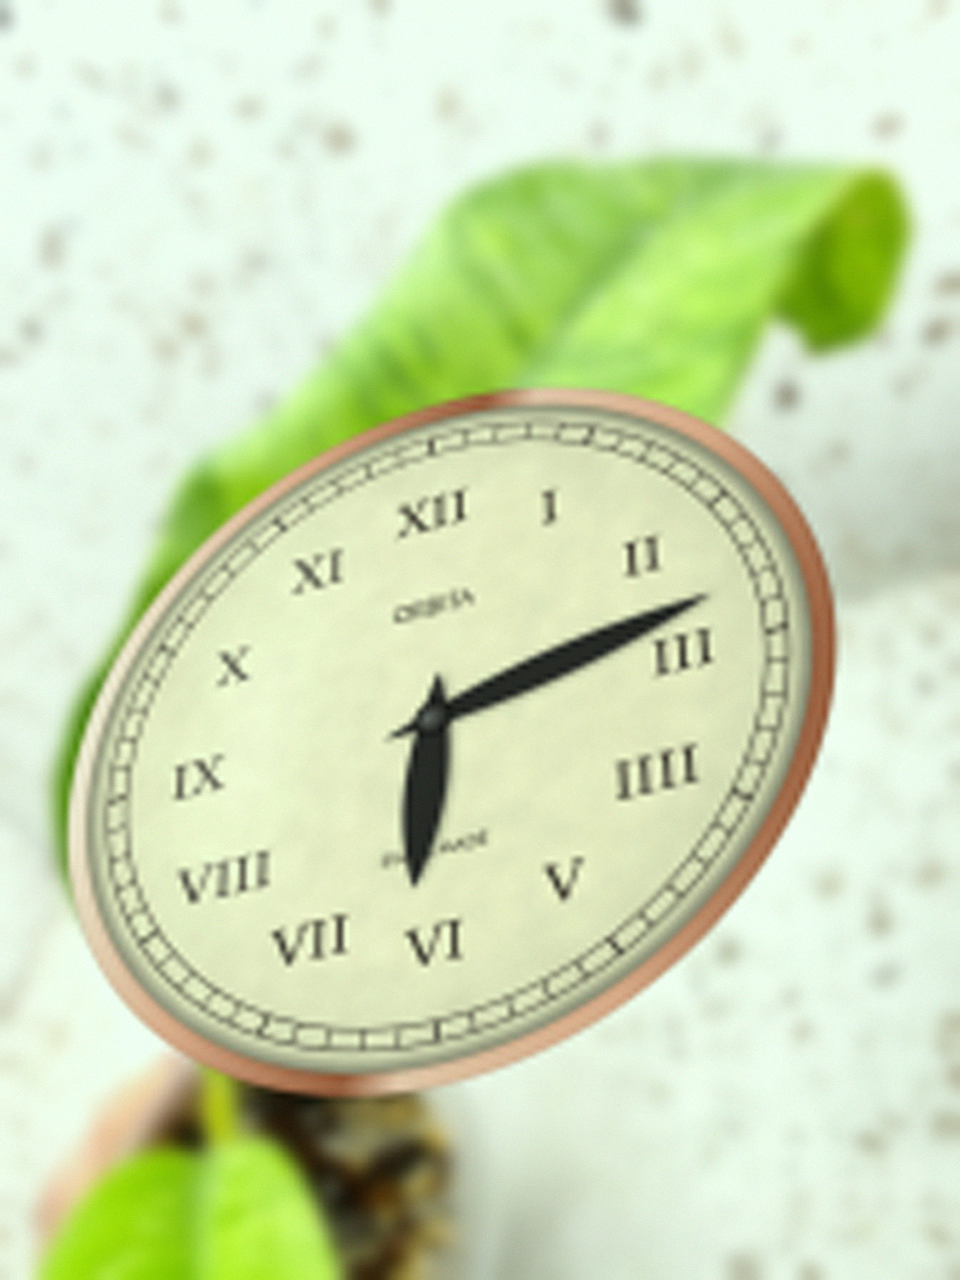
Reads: 6 h 13 min
